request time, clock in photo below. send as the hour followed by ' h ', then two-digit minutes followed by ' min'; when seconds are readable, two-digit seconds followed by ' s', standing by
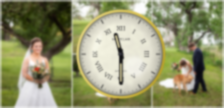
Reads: 11 h 30 min
